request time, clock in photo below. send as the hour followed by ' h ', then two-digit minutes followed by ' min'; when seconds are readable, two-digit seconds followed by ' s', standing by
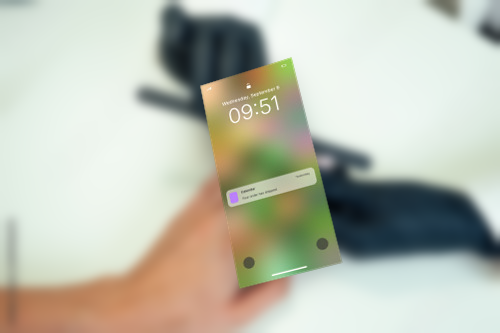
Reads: 9 h 51 min
